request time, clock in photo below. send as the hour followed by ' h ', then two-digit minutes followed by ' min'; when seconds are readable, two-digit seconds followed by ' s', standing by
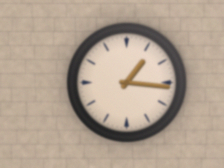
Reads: 1 h 16 min
